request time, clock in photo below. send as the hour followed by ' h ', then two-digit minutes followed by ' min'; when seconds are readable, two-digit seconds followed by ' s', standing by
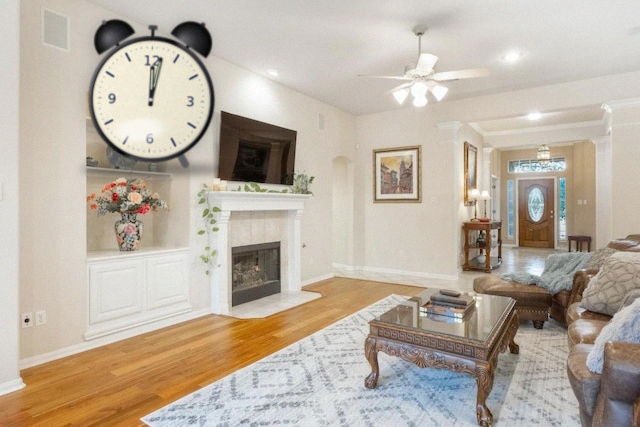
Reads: 12 h 02 min
